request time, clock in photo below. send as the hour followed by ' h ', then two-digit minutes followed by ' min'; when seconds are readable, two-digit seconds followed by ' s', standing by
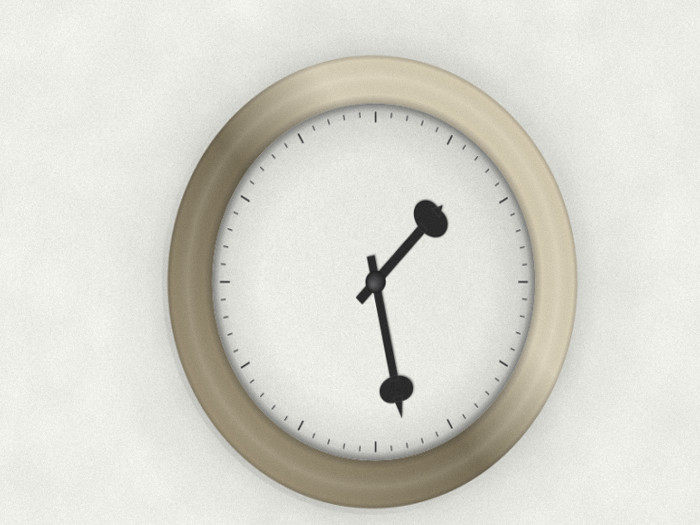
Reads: 1 h 28 min
